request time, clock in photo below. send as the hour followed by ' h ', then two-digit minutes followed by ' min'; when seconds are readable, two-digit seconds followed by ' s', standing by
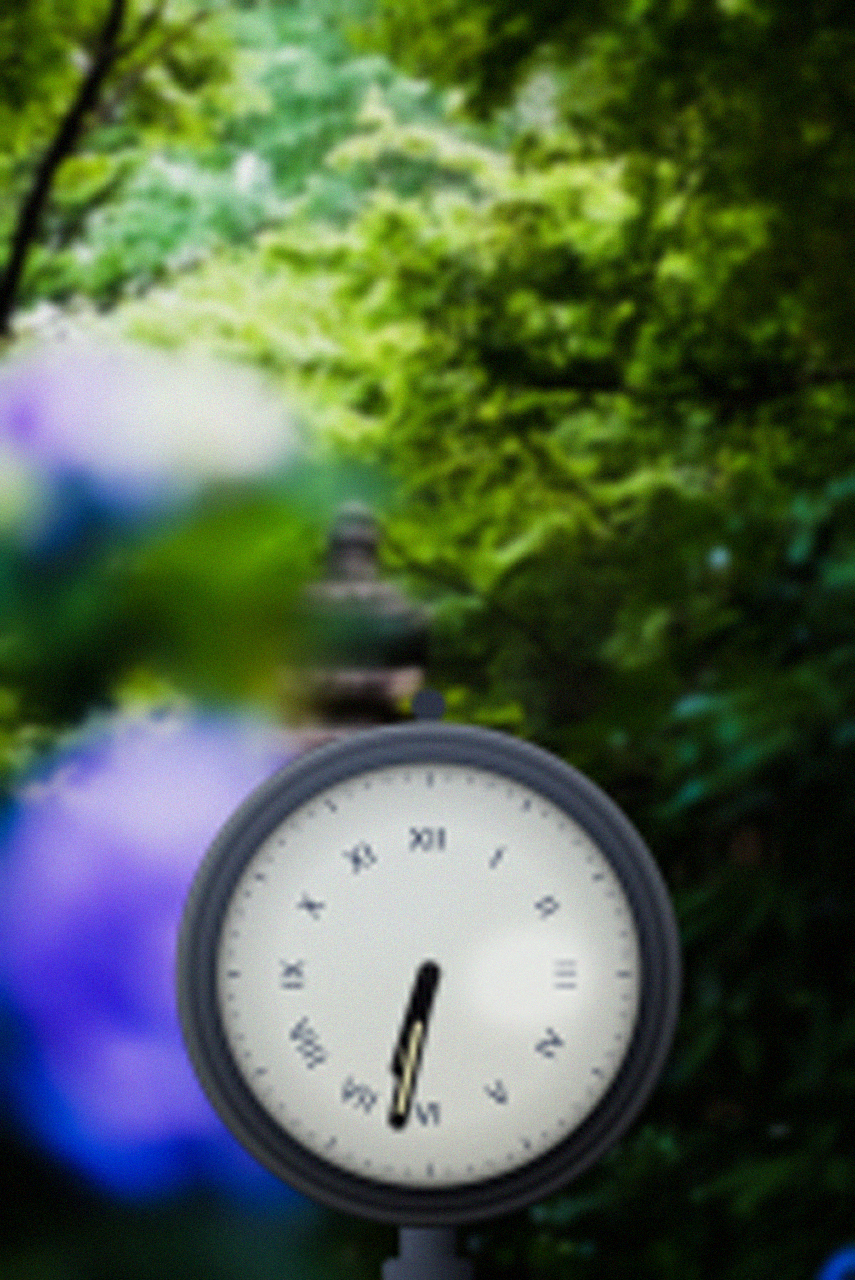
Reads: 6 h 32 min
